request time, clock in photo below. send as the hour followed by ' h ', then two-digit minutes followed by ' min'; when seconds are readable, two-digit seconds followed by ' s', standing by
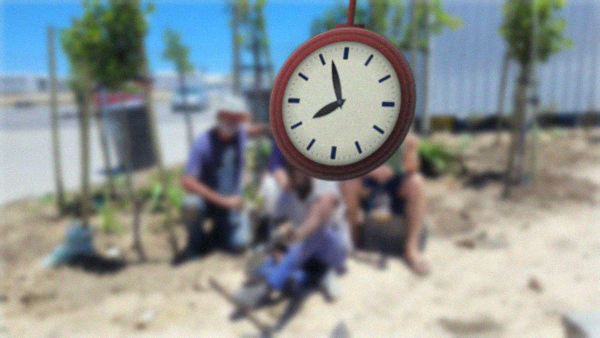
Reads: 7 h 57 min
